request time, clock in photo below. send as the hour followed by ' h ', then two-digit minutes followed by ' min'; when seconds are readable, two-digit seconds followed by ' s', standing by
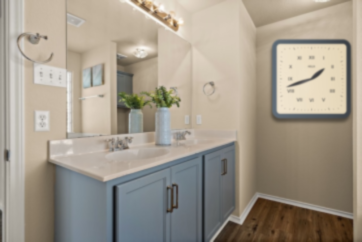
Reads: 1 h 42 min
